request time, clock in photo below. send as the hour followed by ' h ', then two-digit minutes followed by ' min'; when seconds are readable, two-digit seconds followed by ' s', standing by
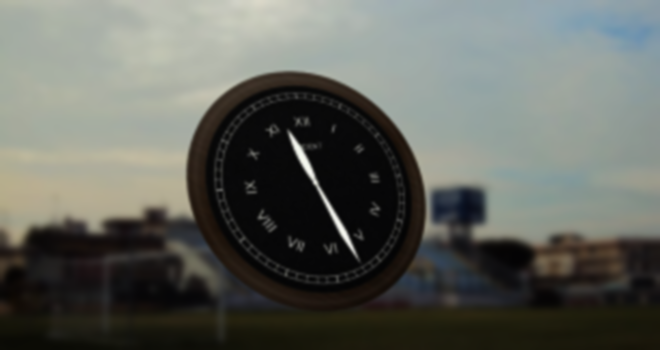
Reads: 11 h 27 min
